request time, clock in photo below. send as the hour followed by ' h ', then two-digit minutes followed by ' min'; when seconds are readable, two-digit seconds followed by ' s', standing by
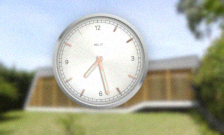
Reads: 7 h 28 min
